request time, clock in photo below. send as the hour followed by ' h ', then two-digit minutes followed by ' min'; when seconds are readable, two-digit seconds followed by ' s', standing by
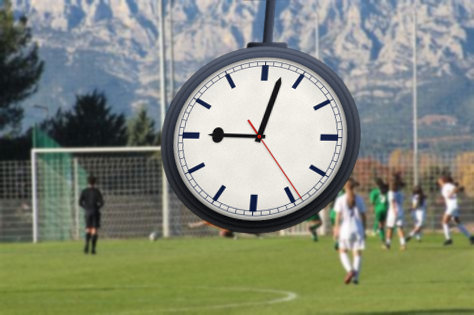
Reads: 9 h 02 min 24 s
